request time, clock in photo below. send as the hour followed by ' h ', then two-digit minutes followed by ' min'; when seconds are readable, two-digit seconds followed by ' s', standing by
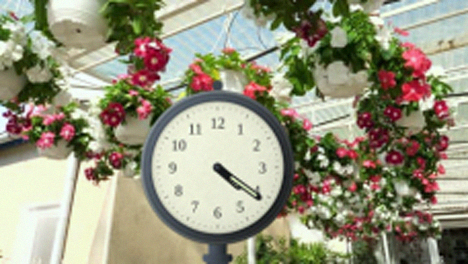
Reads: 4 h 21 min
